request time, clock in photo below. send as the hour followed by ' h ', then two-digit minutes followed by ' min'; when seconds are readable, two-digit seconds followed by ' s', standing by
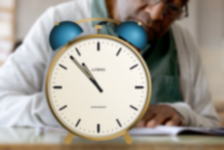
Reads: 10 h 53 min
